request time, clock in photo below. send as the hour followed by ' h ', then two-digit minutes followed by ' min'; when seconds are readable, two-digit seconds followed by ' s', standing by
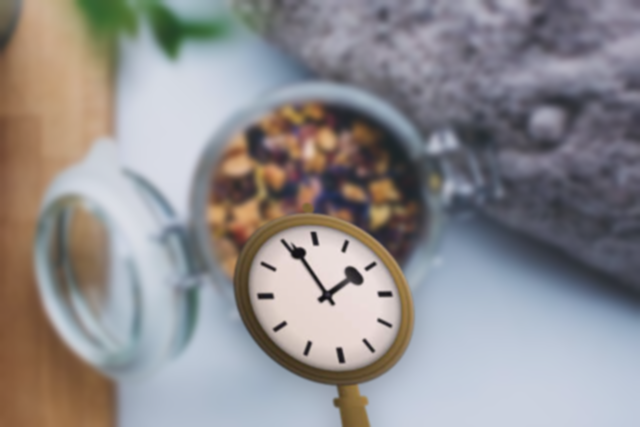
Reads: 1 h 56 min
